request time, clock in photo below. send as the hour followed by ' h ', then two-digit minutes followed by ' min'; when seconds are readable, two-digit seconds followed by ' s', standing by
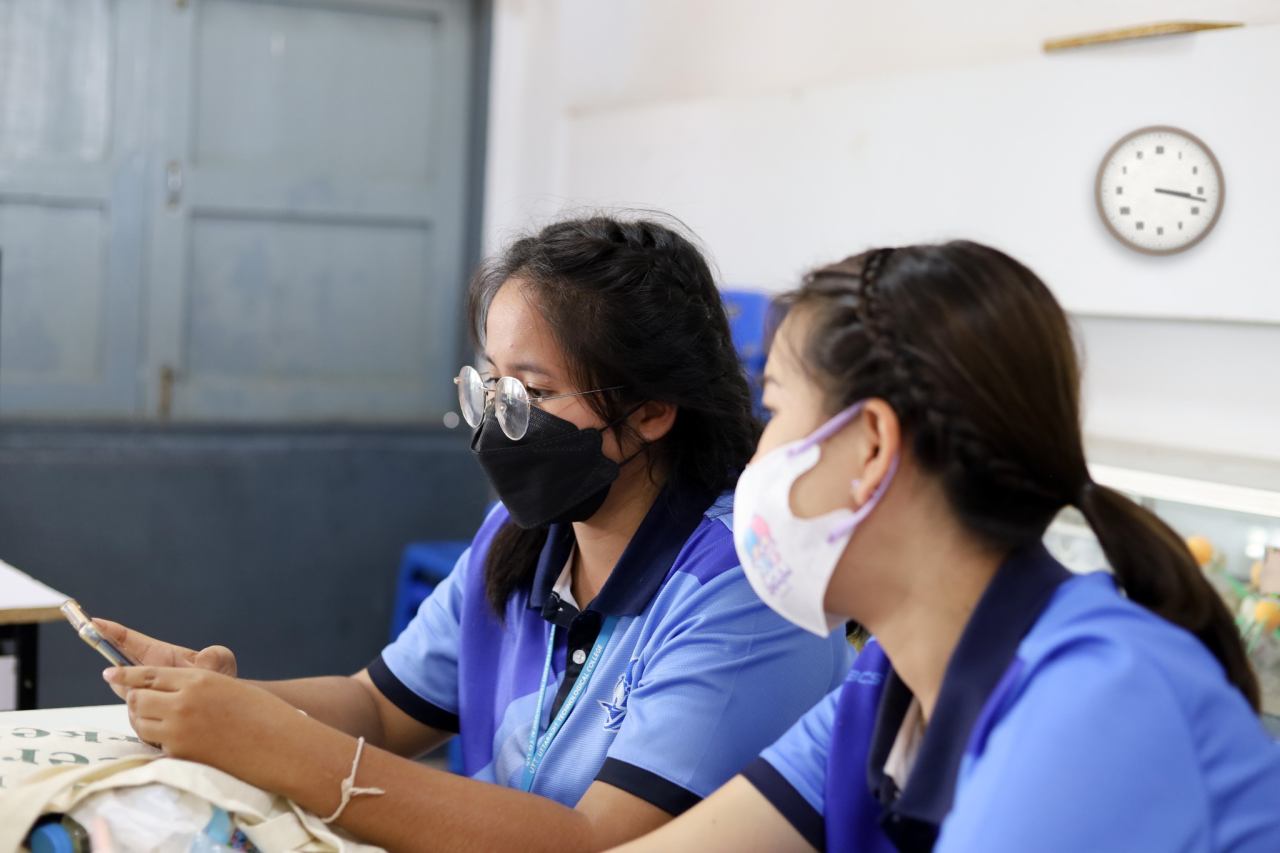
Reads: 3 h 17 min
